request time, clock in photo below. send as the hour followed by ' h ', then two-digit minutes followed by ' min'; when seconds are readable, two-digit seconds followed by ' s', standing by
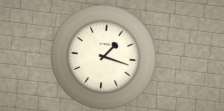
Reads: 1 h 17 min
